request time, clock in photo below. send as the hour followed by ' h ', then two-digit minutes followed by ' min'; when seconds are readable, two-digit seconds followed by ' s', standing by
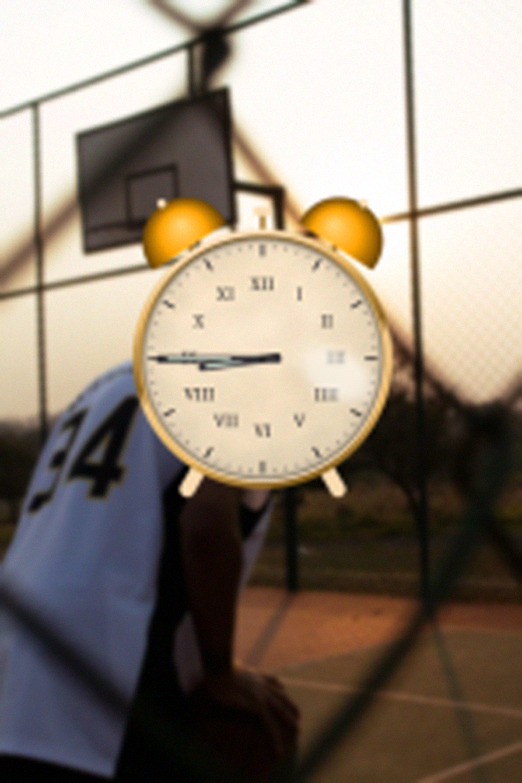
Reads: 8 h 45 min
